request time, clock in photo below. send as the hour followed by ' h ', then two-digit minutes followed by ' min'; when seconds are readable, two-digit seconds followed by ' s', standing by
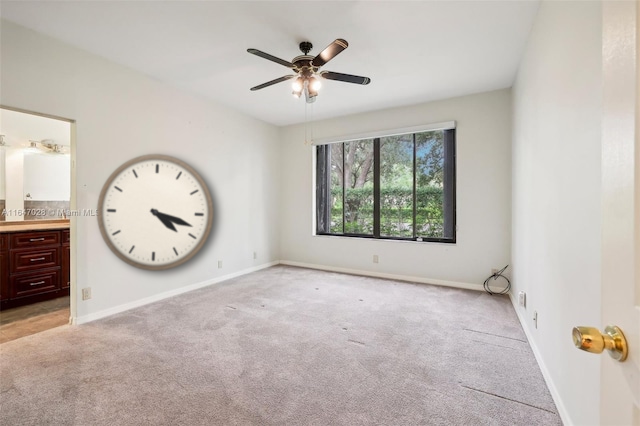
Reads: 4 h 18 min
